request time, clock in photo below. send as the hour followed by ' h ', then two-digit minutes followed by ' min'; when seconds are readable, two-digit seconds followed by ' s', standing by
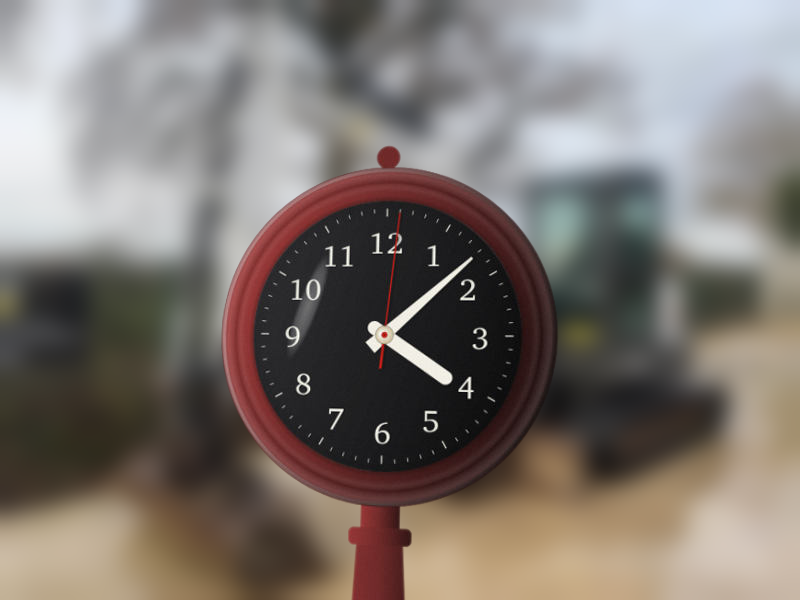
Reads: 4 h 08 min 01 s
